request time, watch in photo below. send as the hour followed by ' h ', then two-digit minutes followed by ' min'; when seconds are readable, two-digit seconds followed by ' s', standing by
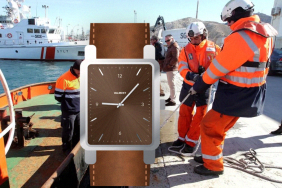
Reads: 9 h 07 min
